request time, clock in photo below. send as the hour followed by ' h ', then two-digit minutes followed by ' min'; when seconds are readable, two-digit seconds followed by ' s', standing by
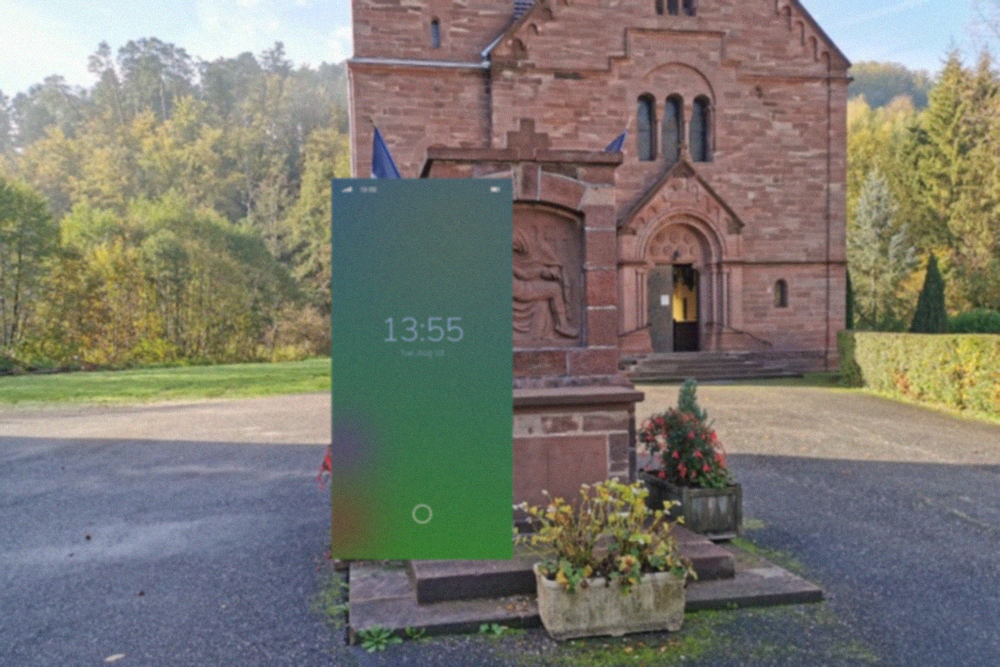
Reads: 13 h 55 min
